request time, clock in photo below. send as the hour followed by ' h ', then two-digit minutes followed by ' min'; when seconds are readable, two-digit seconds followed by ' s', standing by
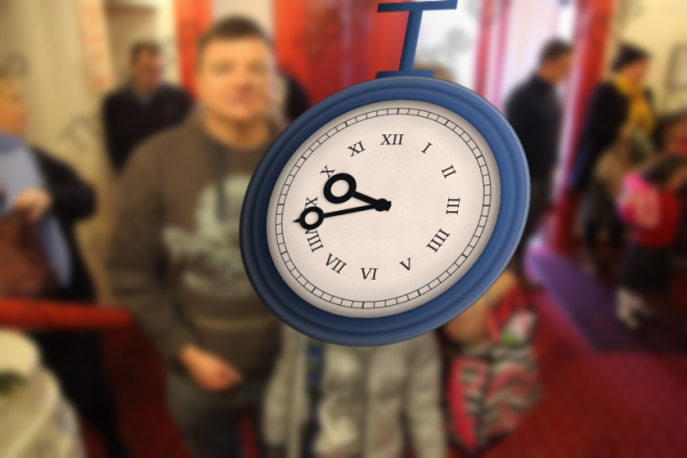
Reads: 9 h 43 min
